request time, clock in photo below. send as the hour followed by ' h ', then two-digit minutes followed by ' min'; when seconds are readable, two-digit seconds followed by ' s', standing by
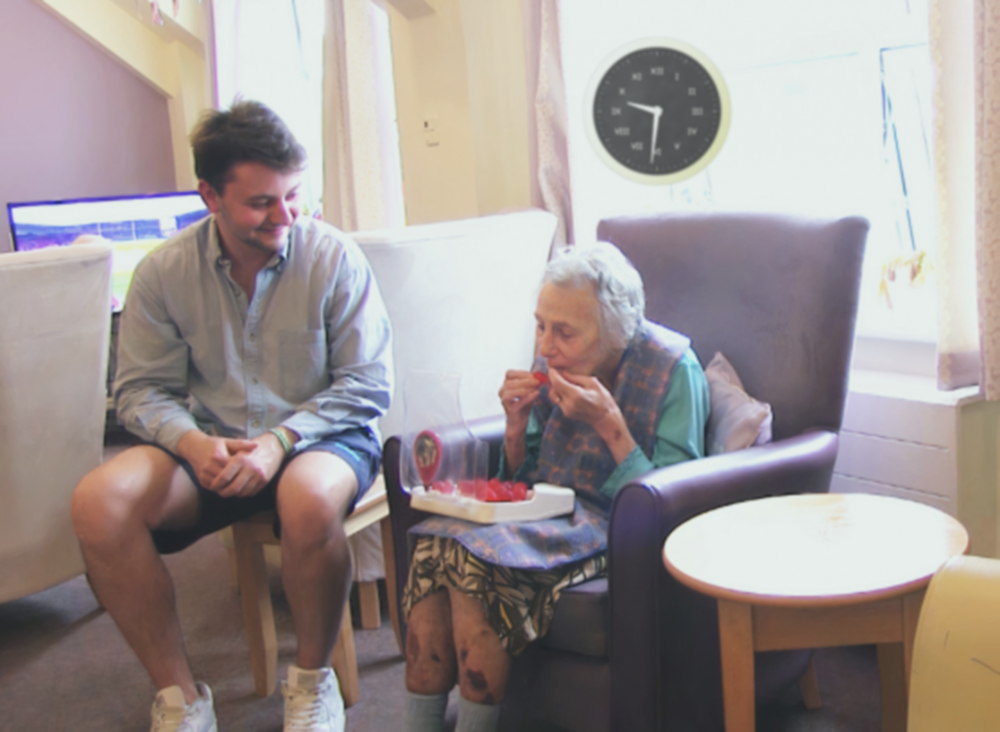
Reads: 9 h 31 min
